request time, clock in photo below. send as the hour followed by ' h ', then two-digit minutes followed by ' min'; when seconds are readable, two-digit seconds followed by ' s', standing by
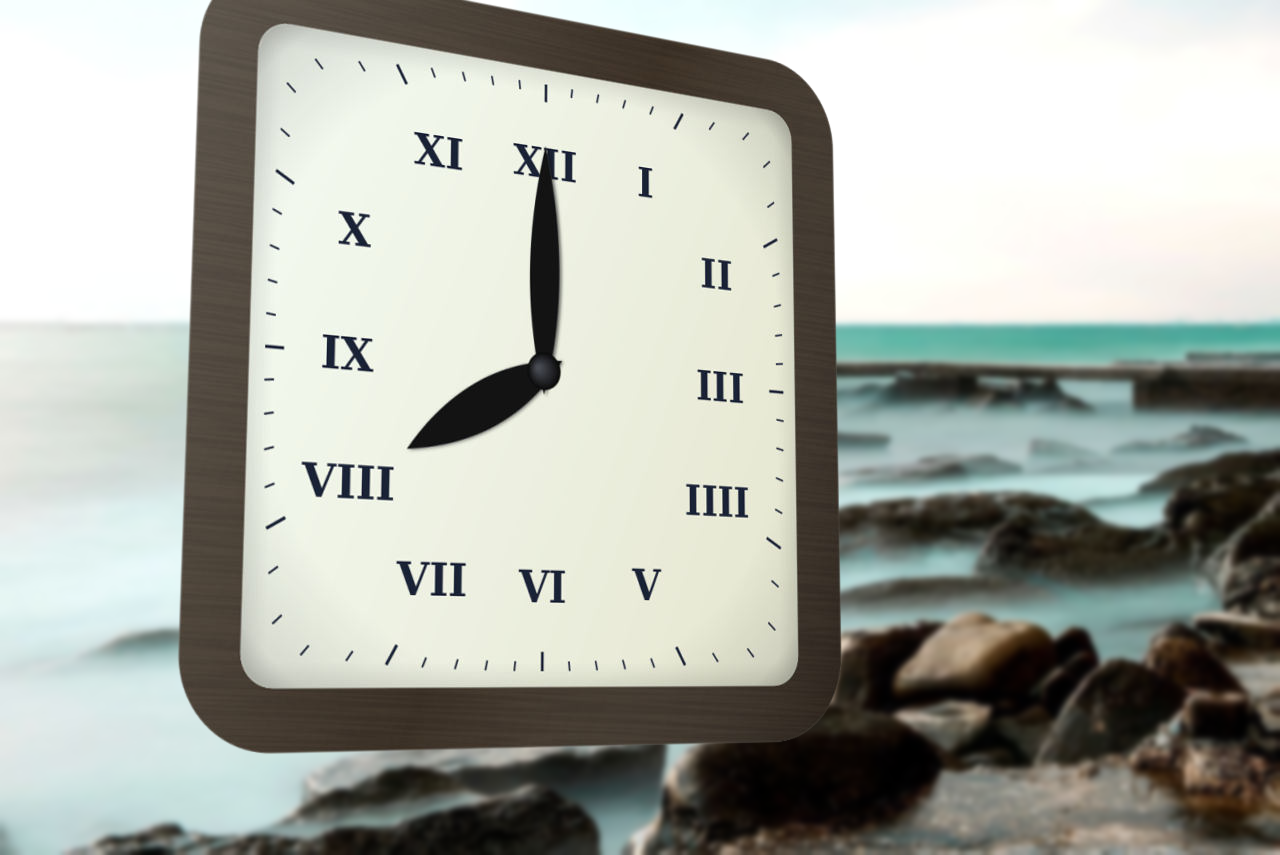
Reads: 8 h 00 min
